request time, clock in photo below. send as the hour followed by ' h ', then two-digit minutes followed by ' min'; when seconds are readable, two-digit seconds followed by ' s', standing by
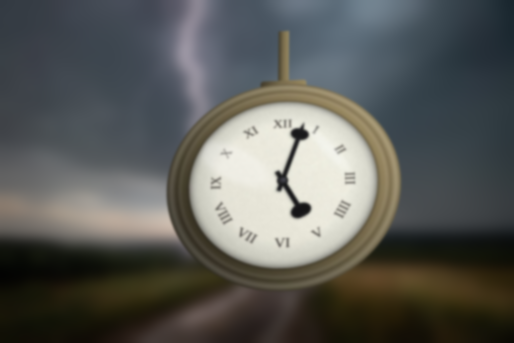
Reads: 5 h 03 min
